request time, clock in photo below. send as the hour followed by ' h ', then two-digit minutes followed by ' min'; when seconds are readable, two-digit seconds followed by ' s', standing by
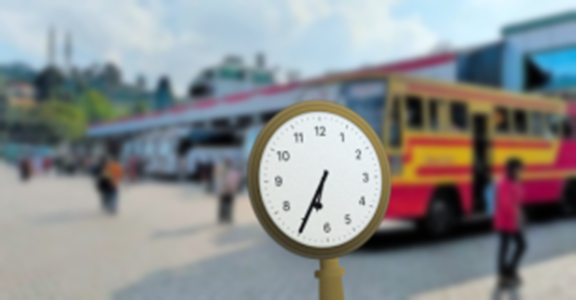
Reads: 6 h 35 min
